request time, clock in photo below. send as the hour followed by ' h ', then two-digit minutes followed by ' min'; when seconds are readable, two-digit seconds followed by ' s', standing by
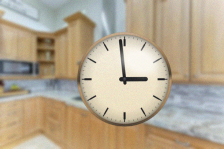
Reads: 2 h 59 min
